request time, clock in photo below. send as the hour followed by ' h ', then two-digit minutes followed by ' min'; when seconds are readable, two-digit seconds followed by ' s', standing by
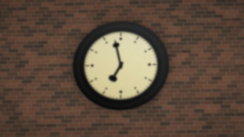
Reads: 6 h 58 min
